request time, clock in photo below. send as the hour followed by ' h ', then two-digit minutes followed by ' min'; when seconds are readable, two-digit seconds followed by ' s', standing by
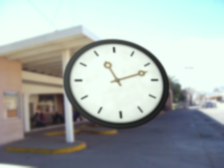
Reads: 11 h 12 min
